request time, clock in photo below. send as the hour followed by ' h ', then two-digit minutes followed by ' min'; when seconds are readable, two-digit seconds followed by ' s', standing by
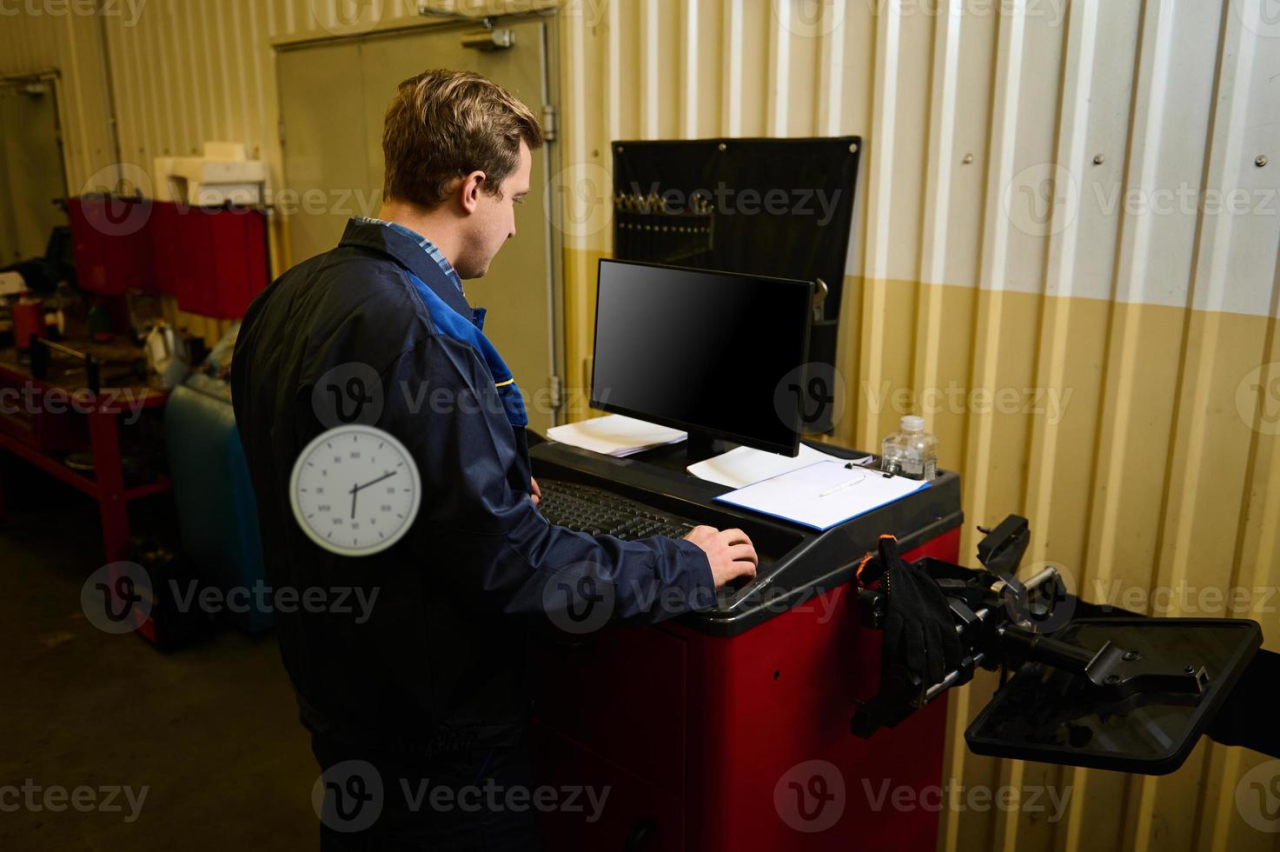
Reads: 6 h 11 min
